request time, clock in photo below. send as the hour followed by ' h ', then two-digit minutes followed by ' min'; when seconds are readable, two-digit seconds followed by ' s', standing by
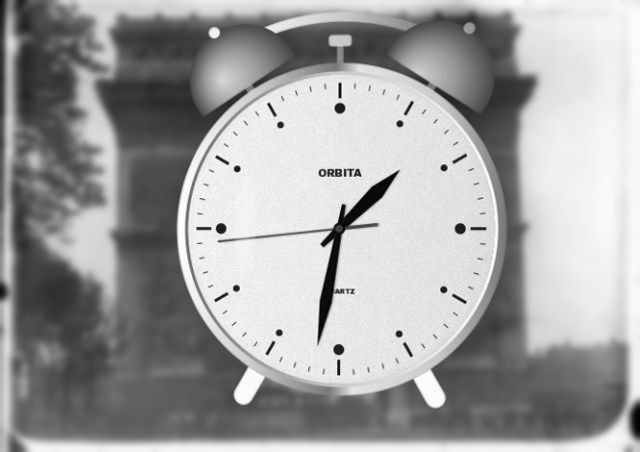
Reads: 1 h 31 min 44 s
